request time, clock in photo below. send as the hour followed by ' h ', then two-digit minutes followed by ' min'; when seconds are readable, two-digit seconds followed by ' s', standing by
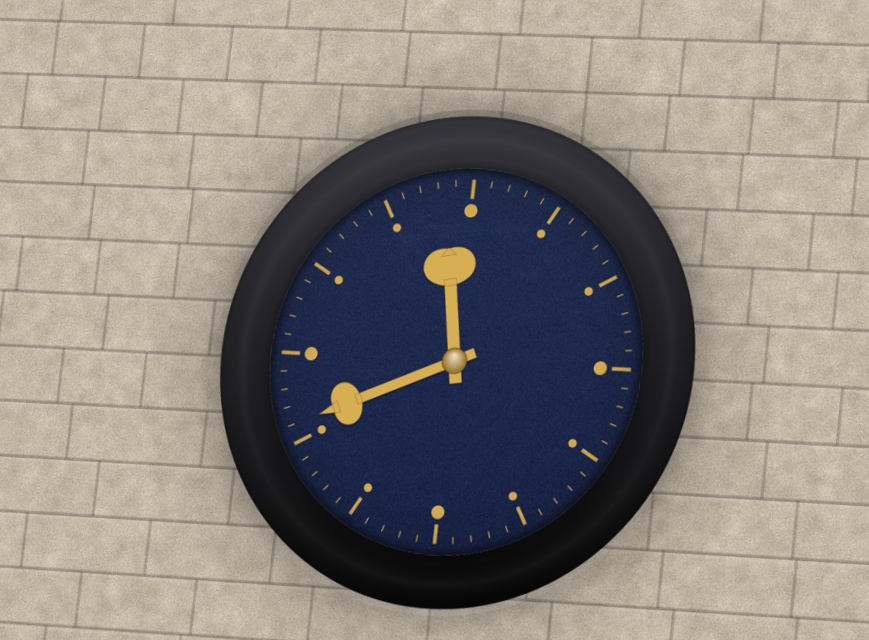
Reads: 11 h 41 min
